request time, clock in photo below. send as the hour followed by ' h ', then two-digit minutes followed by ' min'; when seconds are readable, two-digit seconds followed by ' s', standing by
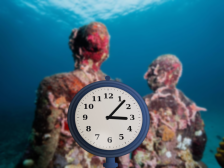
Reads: 3 h 07 min
